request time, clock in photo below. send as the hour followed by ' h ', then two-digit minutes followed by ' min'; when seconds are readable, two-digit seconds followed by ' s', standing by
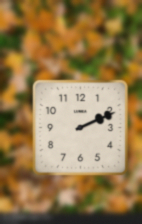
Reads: 2 h 11 min
